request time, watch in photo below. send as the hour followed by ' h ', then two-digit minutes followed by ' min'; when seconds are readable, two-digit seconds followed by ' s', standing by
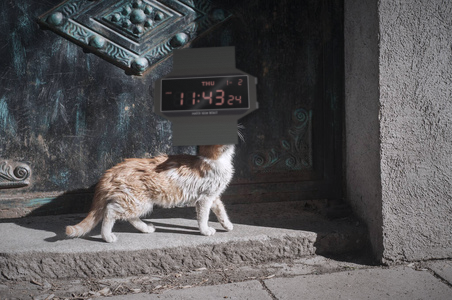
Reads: 11 h 43 min 24 s
